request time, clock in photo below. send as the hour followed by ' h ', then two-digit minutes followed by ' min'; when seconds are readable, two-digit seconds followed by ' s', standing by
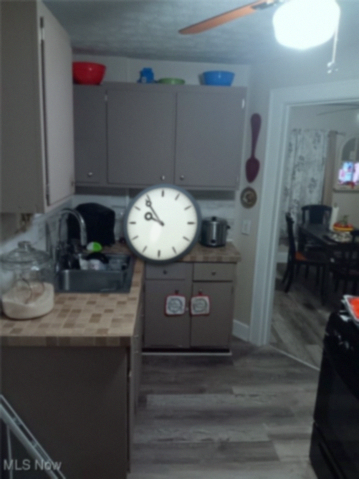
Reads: 9 h 54 min
